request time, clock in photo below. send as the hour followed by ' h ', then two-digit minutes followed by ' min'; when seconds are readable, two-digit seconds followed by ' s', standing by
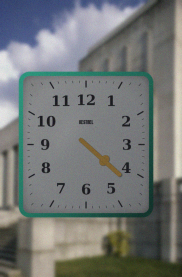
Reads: 4 h 22 min
